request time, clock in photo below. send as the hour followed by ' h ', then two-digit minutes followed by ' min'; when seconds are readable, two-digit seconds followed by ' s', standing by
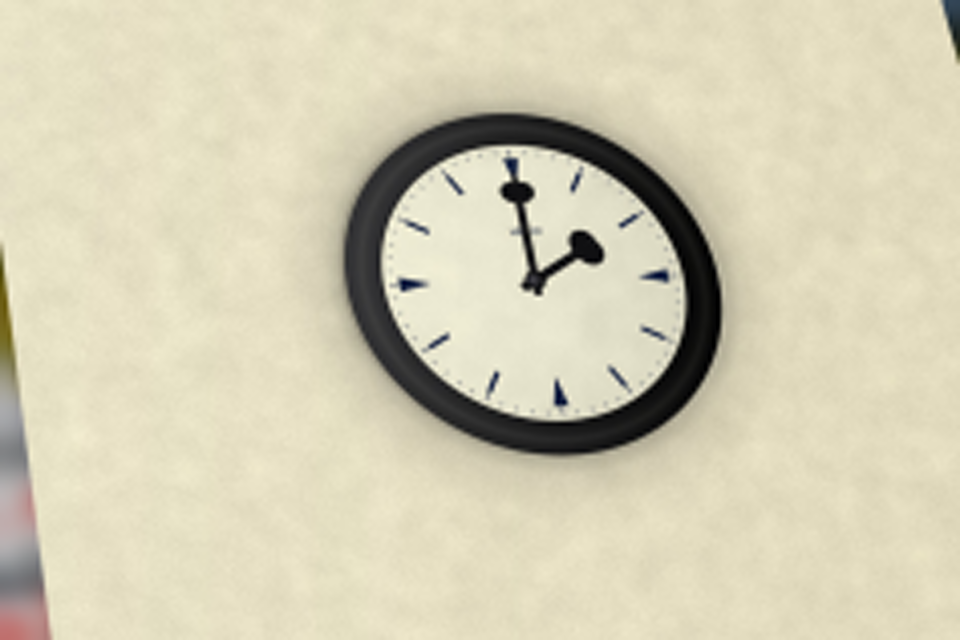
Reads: 2 h 00 min
